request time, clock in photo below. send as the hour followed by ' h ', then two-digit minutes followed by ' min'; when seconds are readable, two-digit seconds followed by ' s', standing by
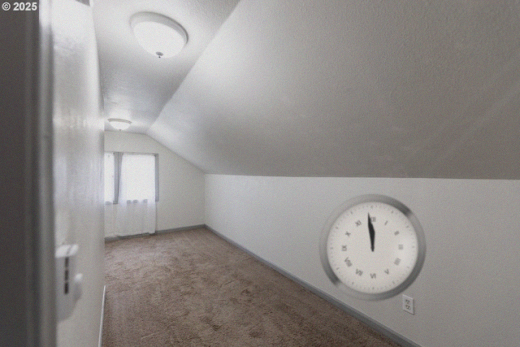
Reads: 11 h 59 min
